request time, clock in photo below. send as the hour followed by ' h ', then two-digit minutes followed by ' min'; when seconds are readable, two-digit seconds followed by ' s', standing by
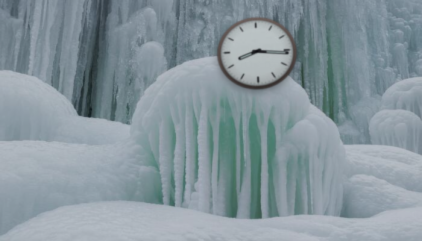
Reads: 8 h 16 min
